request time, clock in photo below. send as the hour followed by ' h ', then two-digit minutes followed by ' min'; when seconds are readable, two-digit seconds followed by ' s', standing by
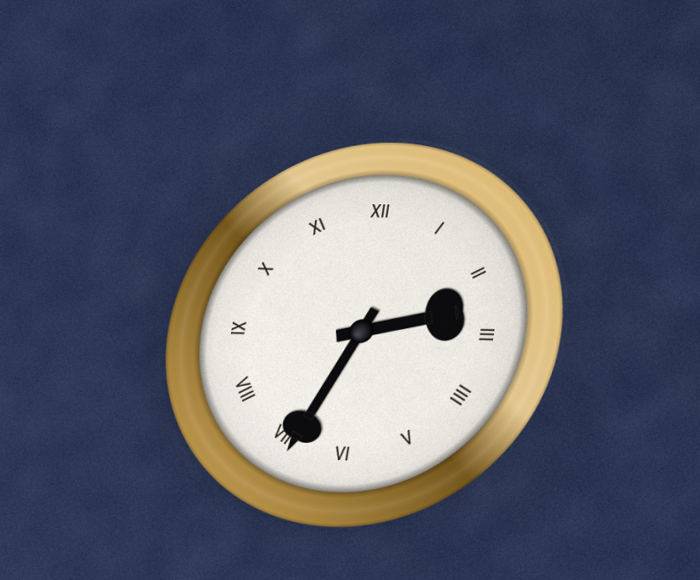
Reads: 2 h 34 min
